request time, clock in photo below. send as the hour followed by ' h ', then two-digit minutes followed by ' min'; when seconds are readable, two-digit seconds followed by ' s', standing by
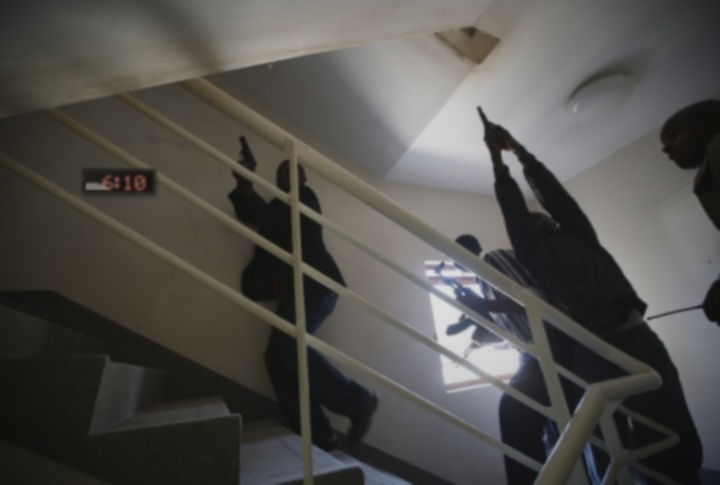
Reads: 6 h 10 min
